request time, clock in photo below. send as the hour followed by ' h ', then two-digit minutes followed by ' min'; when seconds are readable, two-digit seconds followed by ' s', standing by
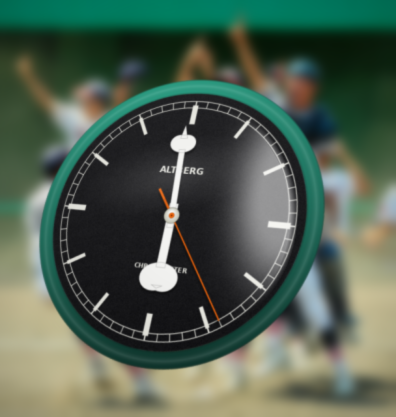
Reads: 5 h 59 min 24 s
